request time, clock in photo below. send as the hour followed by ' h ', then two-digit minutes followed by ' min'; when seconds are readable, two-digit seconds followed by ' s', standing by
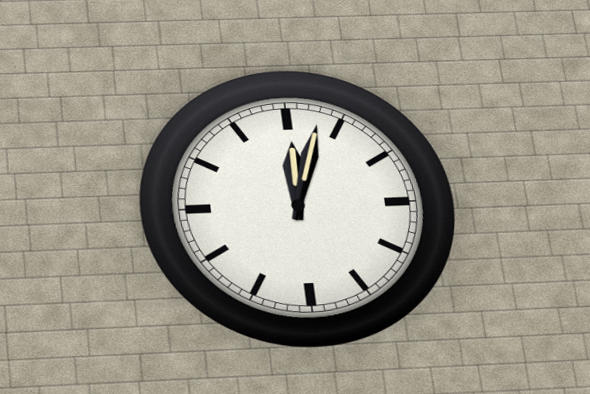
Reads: 12 h 03 min
